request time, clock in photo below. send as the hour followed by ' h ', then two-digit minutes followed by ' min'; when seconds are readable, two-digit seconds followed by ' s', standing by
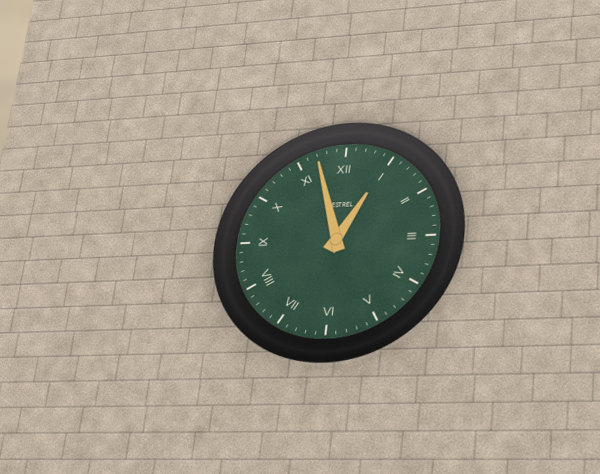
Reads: 12 h 57 min
